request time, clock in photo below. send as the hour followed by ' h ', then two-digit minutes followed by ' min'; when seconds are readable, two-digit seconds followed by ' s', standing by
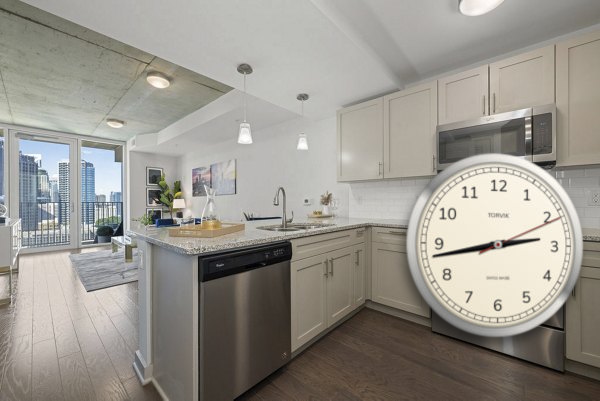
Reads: 2 h 43 min 11 s
